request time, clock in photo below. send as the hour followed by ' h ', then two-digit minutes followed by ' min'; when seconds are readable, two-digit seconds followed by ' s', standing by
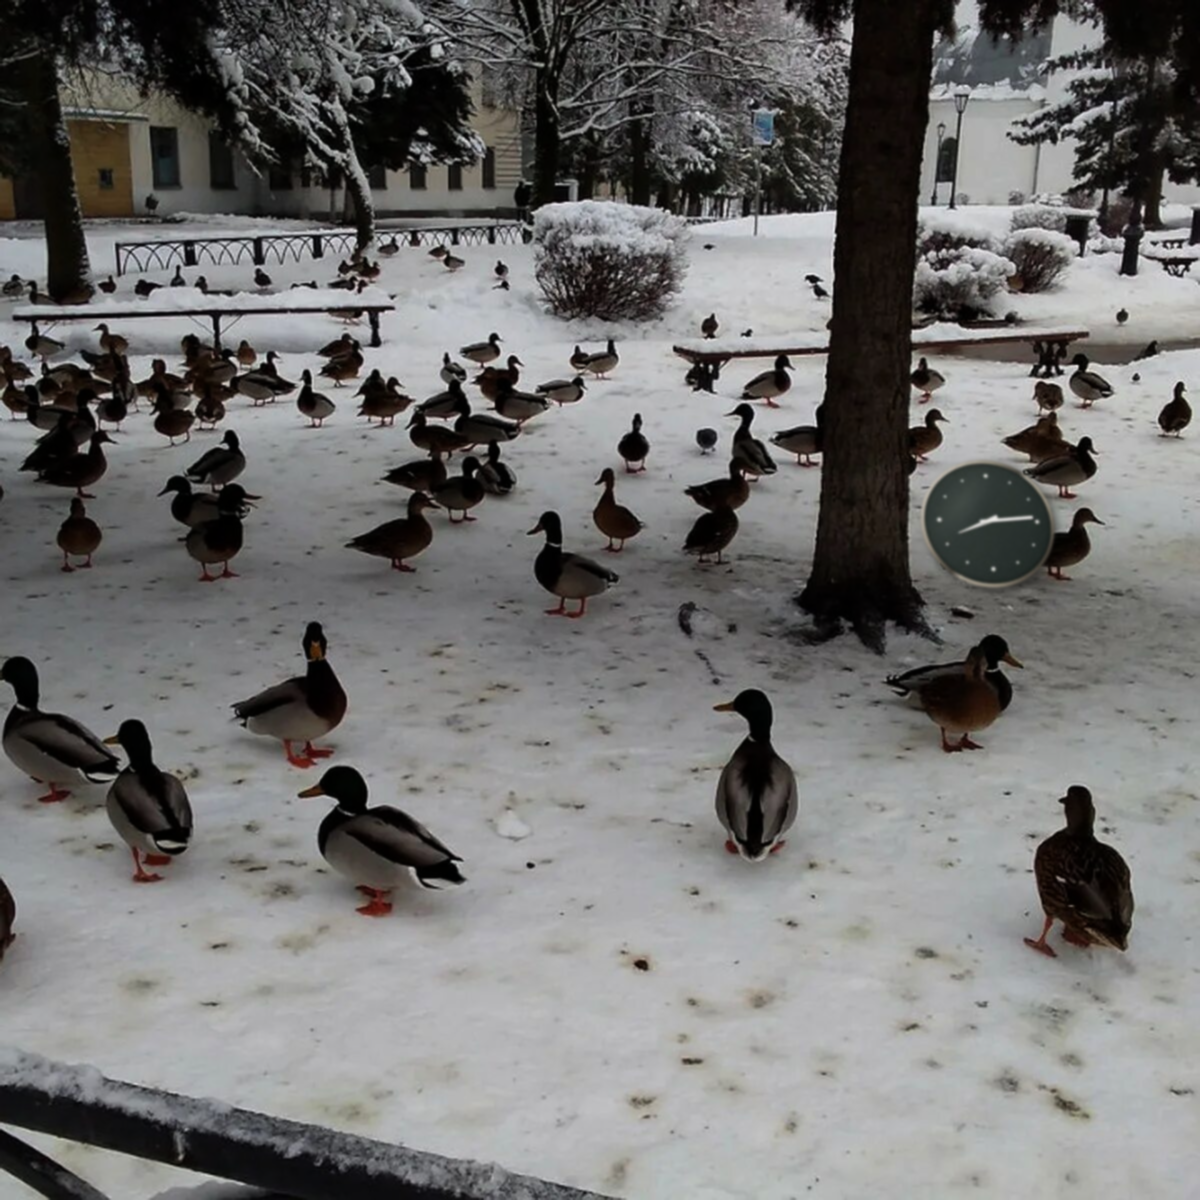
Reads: 8 h 14 min
